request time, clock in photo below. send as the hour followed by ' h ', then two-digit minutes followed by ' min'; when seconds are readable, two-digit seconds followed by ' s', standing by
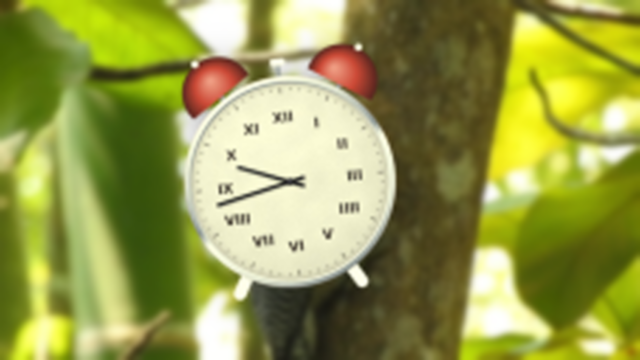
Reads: 9 h 43 min
